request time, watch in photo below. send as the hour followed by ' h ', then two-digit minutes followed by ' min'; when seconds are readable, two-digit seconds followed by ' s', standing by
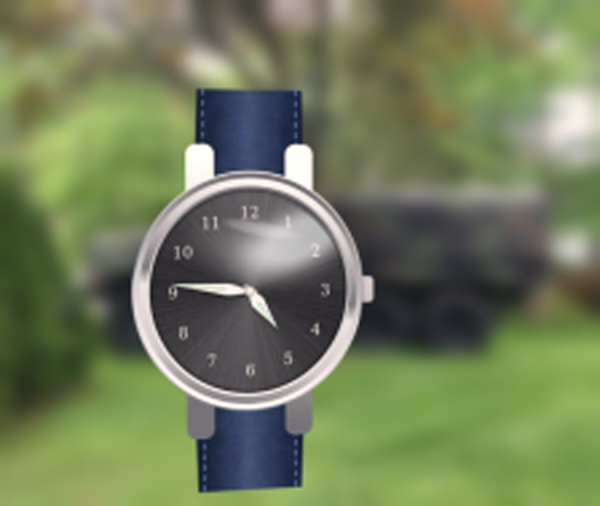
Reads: 4 h 46 min
